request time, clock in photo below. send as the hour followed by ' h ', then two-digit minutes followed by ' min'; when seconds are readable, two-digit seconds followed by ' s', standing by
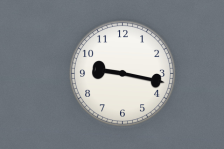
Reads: 9 h 17 min
